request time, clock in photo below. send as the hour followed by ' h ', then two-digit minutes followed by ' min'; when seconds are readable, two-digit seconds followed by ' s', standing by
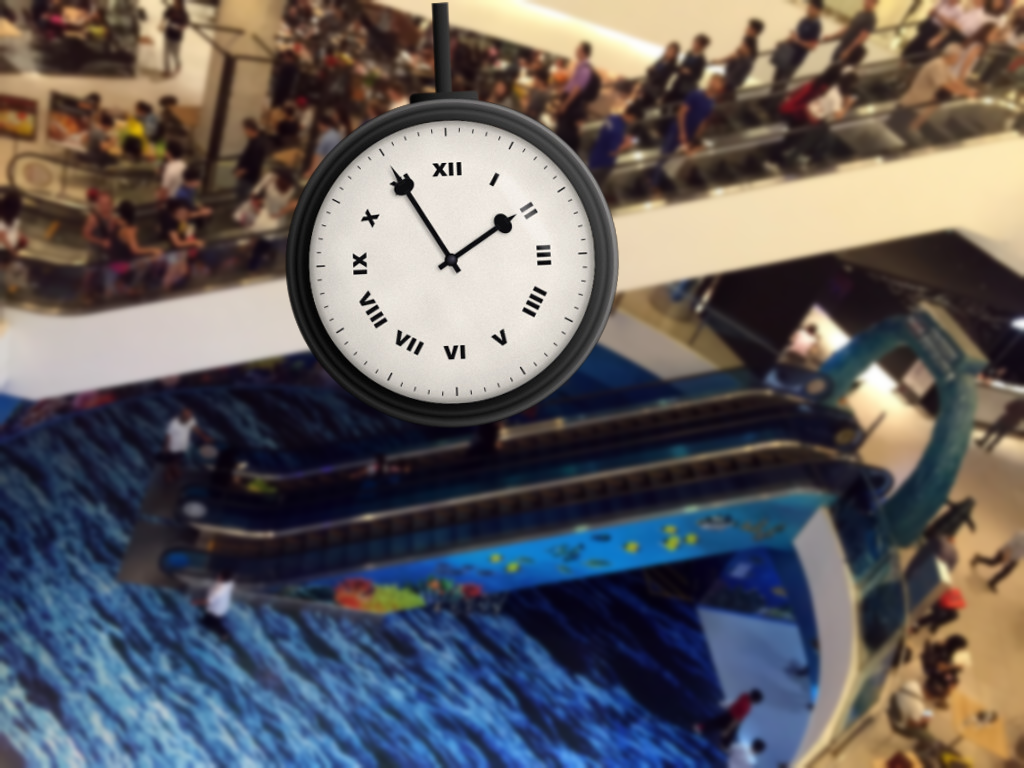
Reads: 1 h 55 min
